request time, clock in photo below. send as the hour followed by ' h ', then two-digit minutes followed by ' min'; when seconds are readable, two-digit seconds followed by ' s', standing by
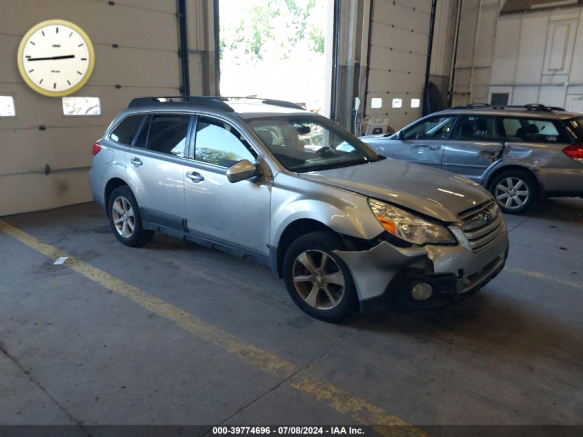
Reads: 2 h 44 min
